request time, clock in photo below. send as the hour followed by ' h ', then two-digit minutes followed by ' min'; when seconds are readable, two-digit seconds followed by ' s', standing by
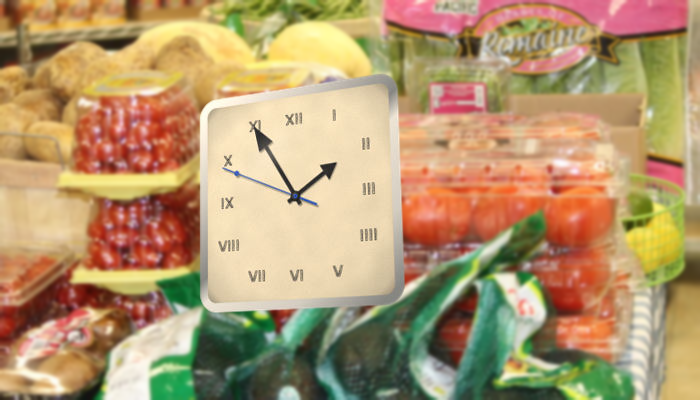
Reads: 1 h 54 min 49 s
